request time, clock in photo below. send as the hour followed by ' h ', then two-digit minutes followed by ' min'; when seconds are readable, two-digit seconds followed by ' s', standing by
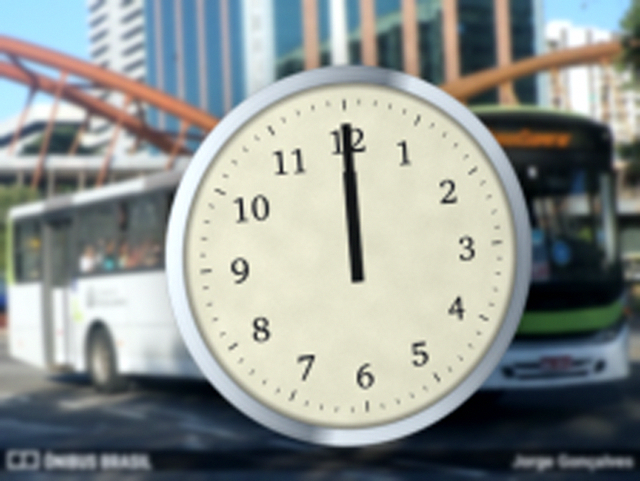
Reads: 12 h 00 min
